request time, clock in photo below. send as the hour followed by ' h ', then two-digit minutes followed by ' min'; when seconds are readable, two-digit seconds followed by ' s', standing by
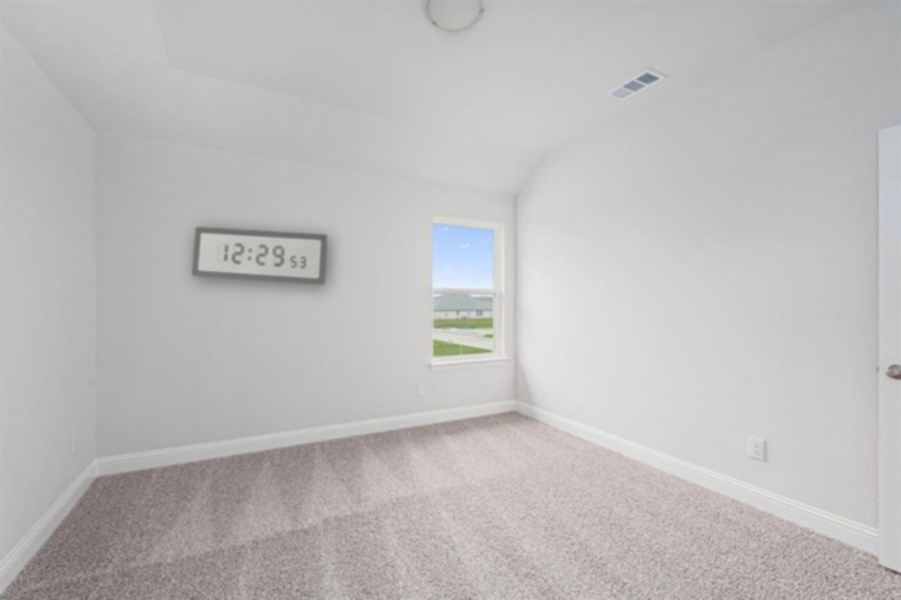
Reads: 12 h 29 min 53 s
